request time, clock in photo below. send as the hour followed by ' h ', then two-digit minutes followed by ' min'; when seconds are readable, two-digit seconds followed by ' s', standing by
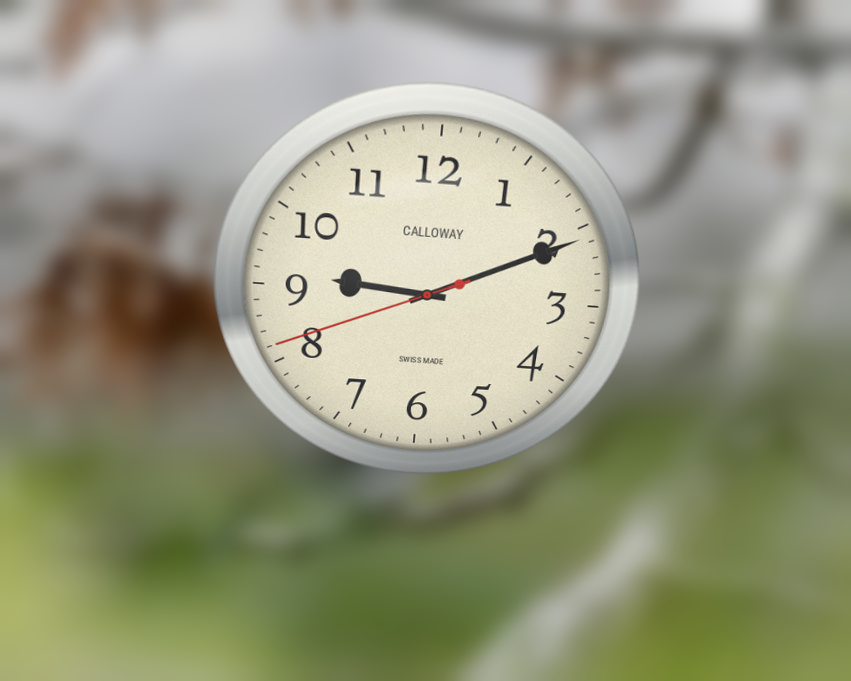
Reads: 9 h 10 min 41 s
